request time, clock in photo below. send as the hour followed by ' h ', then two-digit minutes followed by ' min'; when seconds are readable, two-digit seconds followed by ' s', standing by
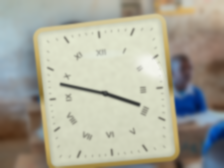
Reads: 3 h 48 min
